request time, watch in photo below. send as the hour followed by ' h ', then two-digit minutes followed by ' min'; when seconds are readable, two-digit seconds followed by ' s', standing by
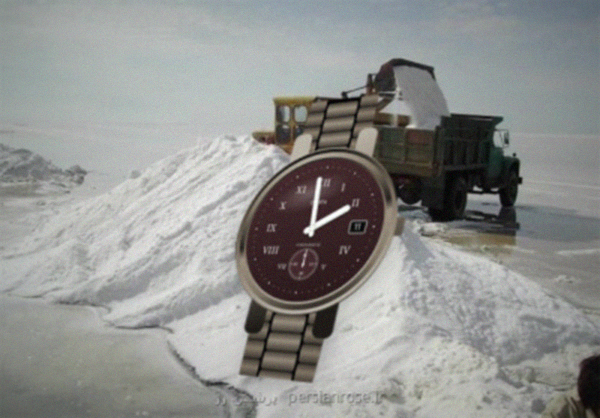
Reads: 1 h 59 min
